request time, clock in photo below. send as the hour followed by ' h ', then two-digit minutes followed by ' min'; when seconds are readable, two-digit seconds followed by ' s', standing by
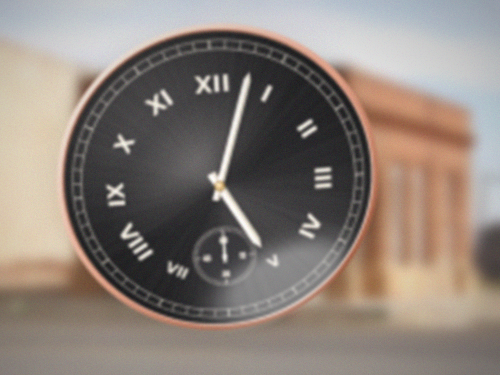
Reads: 5 h 03 min
